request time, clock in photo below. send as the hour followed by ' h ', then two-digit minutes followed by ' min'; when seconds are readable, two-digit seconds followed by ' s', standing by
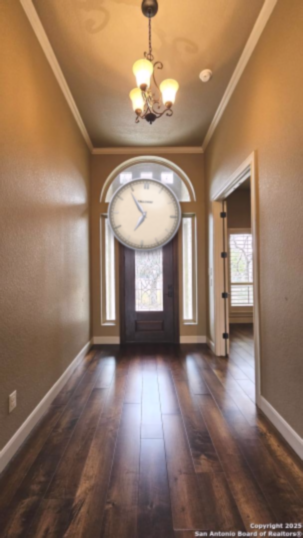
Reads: 6 h 54 min
